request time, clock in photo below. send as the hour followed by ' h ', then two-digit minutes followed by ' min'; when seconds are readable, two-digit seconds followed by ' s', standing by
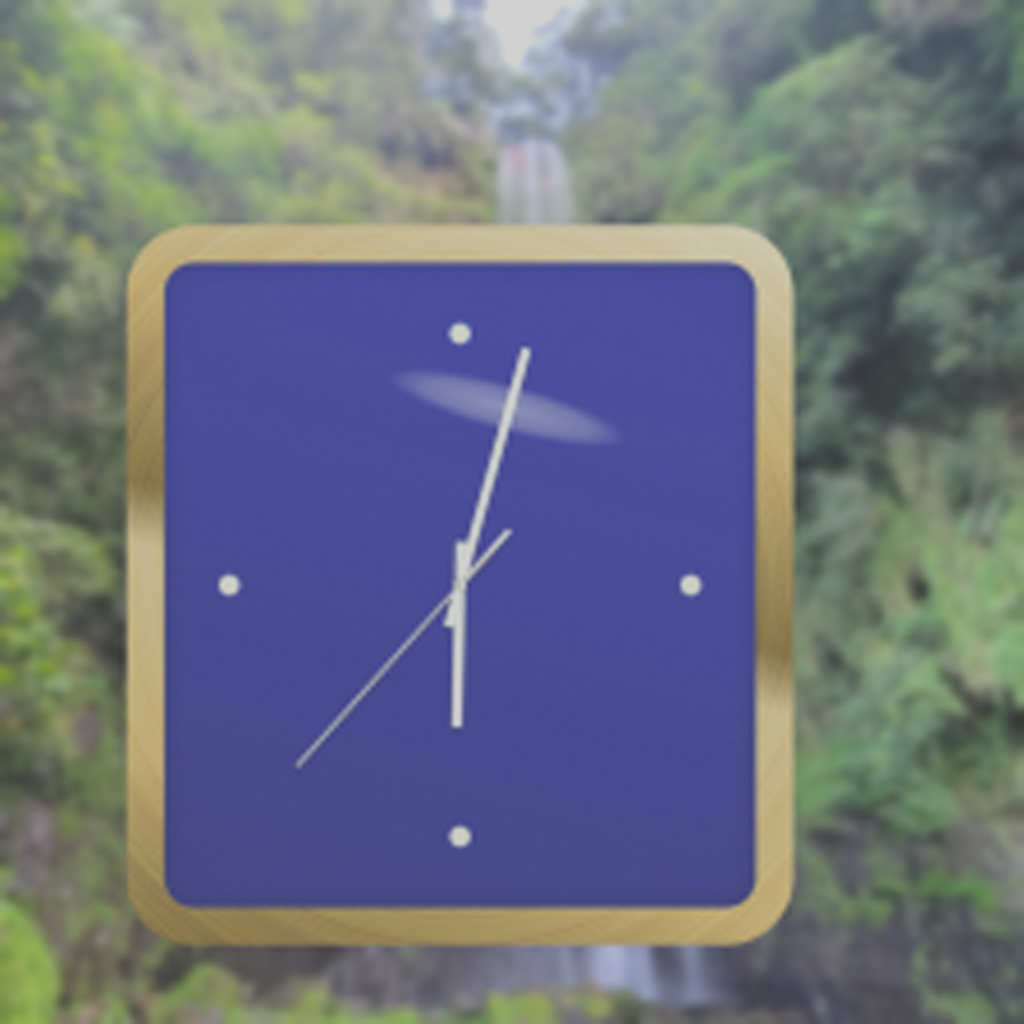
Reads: 6 h 02 min 37 s
